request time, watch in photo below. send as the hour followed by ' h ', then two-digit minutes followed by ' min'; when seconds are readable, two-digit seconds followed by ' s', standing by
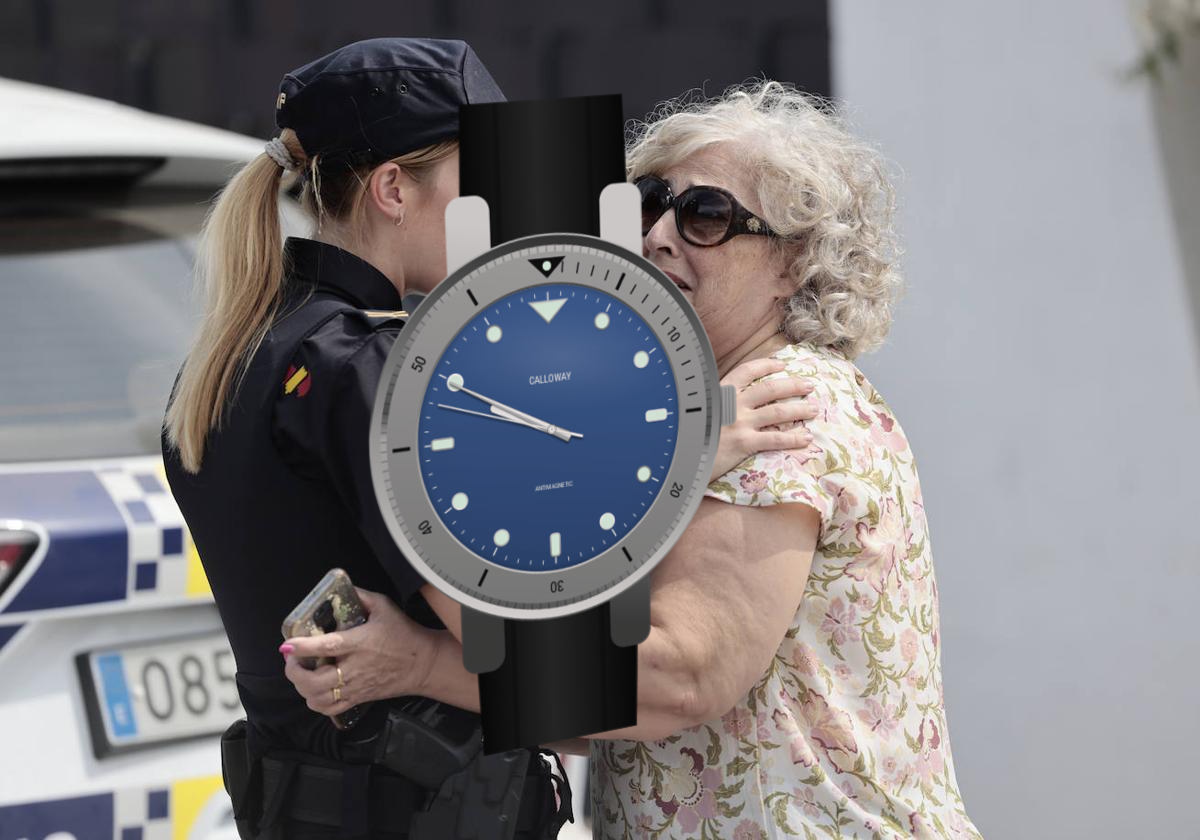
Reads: 9 h 49 min 48 s
